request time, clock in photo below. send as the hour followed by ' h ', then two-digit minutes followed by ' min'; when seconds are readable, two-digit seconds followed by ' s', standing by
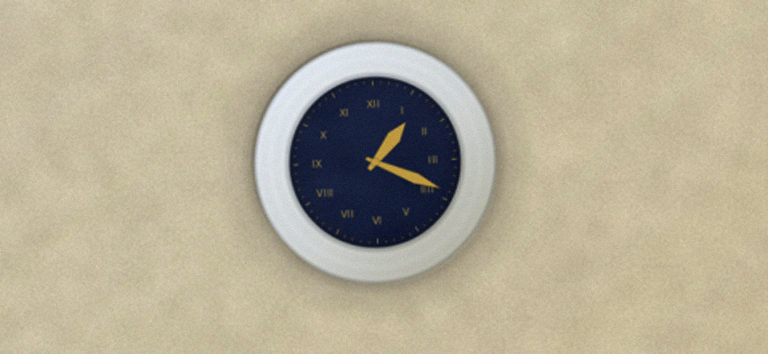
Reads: 1 h 19 min
